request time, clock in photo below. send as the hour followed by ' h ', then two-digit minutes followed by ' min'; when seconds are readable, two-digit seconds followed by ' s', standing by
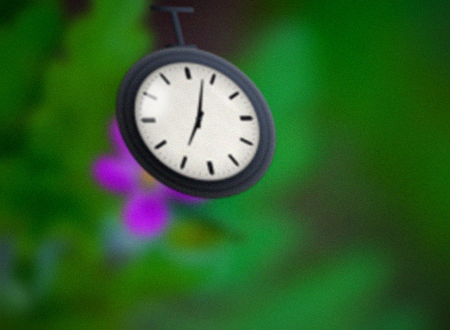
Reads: 7 h 03 min
